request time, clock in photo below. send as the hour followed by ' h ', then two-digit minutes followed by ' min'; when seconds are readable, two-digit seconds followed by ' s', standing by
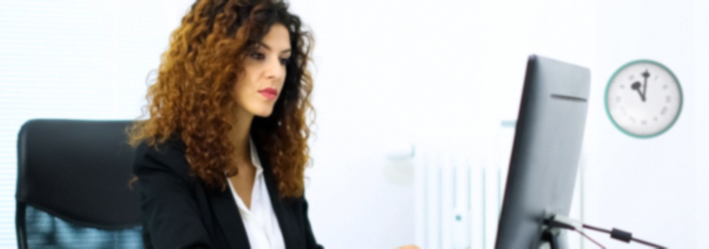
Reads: 11 h 01 min
